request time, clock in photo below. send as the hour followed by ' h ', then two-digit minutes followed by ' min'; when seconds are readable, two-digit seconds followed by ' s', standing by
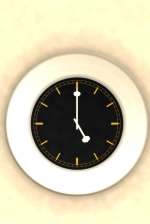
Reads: 5 h 00 min
